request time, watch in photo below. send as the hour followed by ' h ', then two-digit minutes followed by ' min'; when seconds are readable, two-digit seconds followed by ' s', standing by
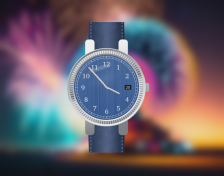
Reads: 3 h 53 min
